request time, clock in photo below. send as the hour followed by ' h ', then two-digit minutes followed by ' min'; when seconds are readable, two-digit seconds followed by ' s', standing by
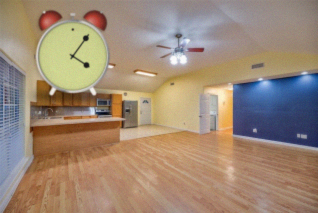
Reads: 4 h 06 min
